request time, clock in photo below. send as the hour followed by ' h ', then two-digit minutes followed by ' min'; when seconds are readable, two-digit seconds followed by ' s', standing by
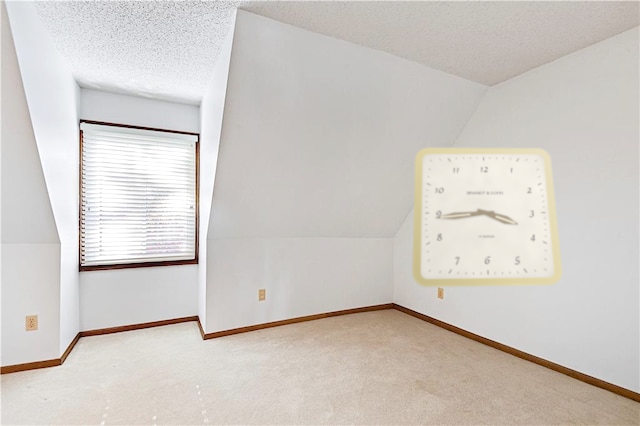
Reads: 3 h 44 min
